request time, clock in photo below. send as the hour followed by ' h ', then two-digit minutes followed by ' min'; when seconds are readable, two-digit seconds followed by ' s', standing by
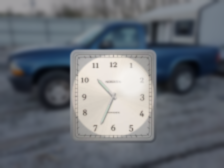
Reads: 10 h 34 min
